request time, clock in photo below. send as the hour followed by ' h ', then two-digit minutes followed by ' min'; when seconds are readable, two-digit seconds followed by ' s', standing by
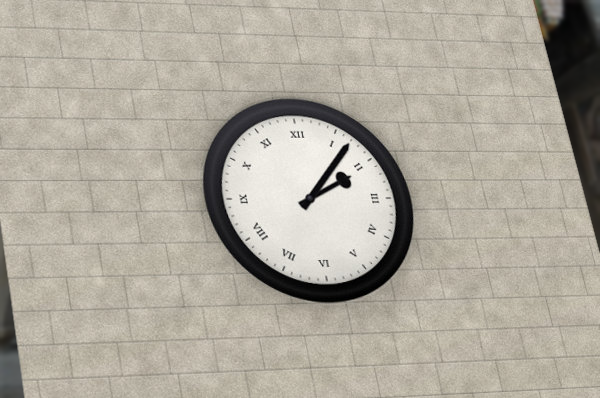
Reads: 2 h 07 min
